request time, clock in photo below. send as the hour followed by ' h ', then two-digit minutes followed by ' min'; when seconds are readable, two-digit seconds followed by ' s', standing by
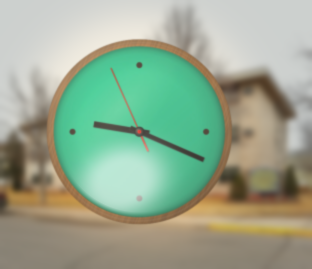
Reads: 9 h 18 min 56 s
